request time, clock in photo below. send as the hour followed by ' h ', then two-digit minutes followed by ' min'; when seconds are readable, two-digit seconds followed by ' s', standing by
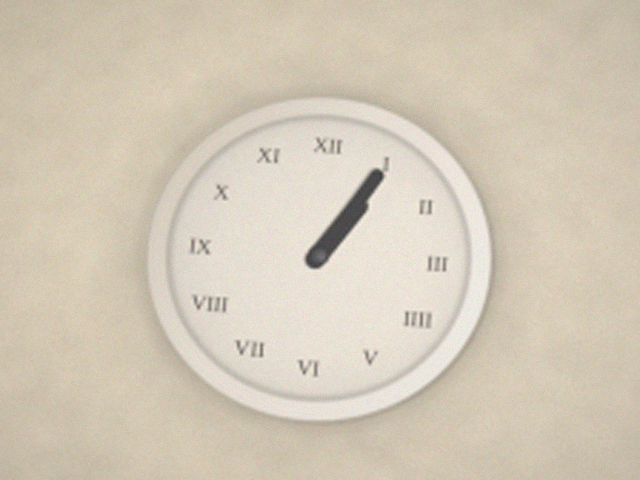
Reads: 1 h 05 min
